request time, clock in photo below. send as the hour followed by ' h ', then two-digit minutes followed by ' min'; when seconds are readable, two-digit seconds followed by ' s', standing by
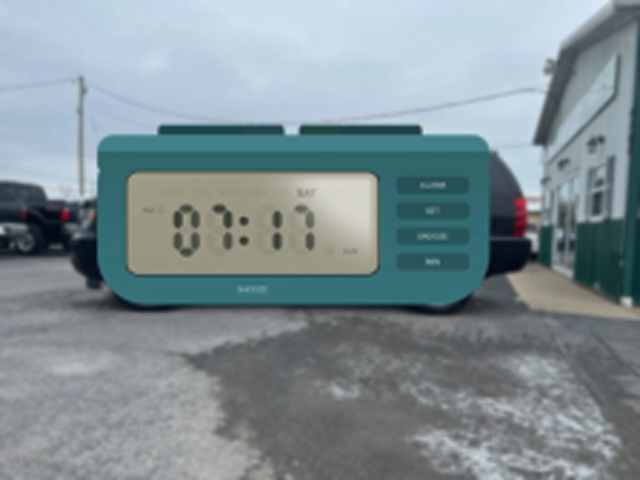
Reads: 7 h 17 min
